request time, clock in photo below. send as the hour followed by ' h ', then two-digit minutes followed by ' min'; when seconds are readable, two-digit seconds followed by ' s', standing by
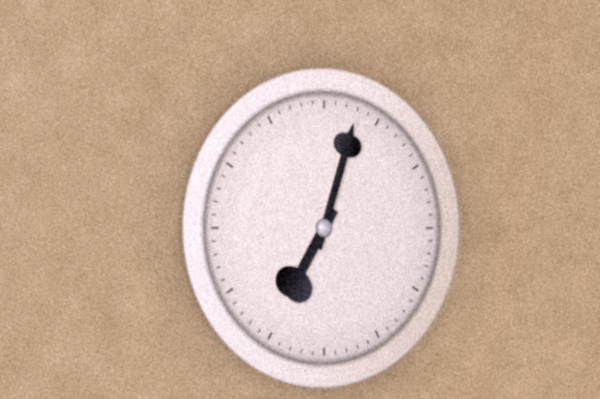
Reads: 7 h 03 min
